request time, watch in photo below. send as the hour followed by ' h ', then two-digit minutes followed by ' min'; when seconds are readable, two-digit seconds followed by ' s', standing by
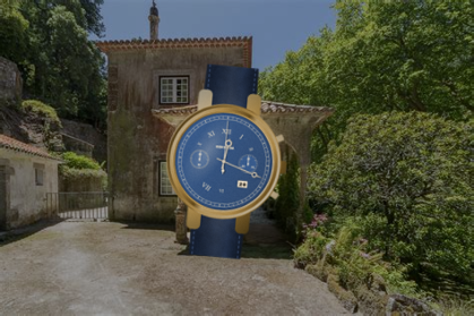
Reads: 12 h 18 min
